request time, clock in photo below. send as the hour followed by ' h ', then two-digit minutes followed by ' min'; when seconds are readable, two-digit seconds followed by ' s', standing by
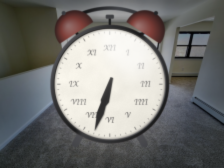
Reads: 6 h 33 min
